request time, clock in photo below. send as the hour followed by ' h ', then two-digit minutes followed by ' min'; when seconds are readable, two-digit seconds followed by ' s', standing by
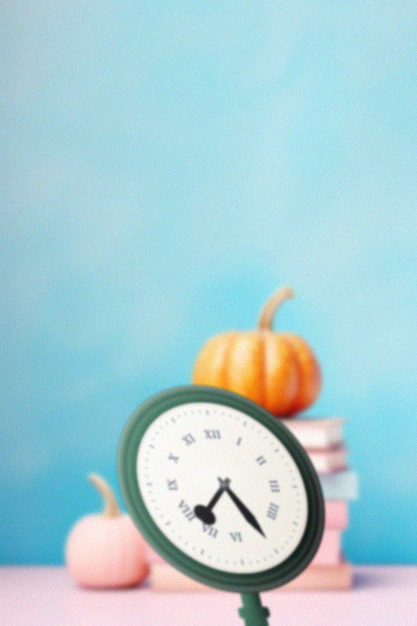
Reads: 7 h 25 min
